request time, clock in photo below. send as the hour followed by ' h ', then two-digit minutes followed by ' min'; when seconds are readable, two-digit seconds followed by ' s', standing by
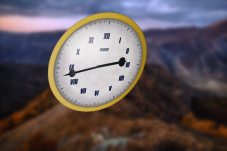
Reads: 2 h 43 min
